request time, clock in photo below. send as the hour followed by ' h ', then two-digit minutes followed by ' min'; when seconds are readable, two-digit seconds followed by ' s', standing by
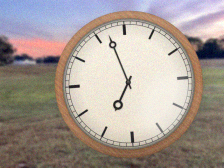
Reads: 6 h 57 min
